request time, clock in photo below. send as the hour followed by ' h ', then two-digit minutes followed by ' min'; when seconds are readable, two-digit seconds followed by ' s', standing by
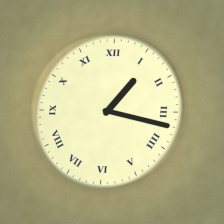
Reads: 1 h 17 min
